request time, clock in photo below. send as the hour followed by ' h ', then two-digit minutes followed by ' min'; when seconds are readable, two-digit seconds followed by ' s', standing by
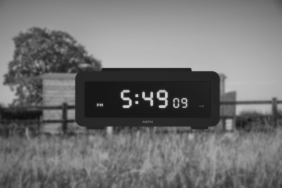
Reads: 5 h 49 min 09 s
